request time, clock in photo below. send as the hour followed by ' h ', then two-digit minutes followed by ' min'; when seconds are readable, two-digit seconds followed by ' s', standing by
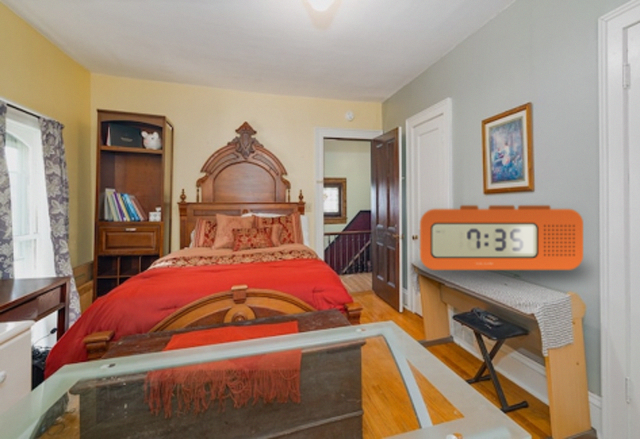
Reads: 7 h 35 min
